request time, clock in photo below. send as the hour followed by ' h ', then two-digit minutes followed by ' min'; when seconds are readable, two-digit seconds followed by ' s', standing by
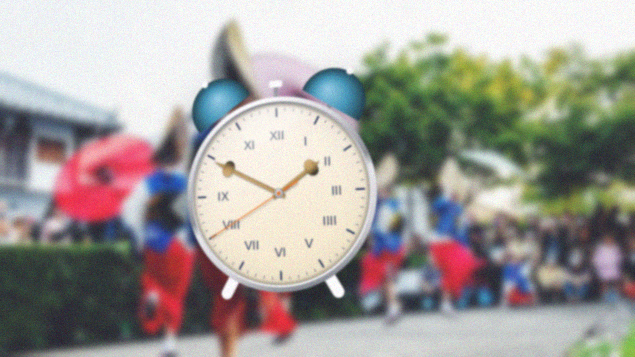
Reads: 1 h 49 min 40 s
